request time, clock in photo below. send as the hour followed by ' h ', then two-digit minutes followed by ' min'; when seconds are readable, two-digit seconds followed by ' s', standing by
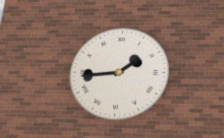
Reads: 1 h 44 min
